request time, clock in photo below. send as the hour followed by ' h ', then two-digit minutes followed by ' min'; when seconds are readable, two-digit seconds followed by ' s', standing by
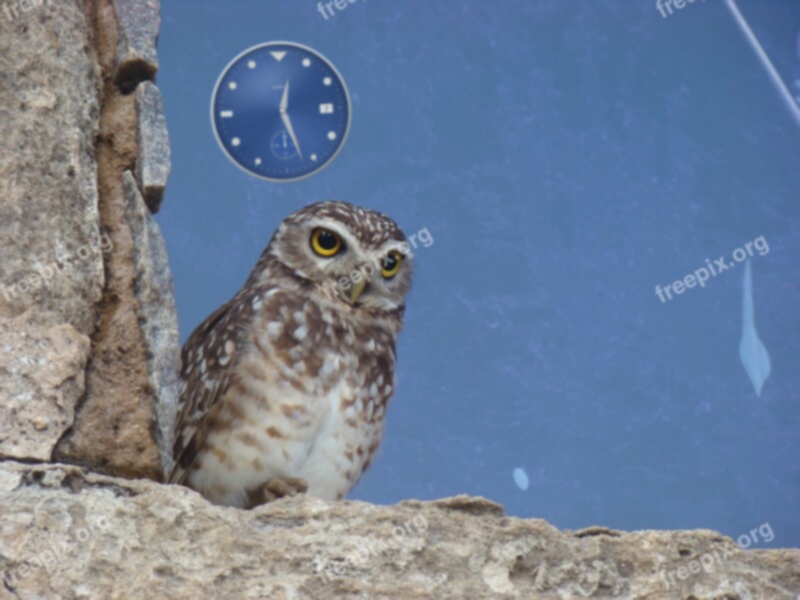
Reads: 12 h 27 min
